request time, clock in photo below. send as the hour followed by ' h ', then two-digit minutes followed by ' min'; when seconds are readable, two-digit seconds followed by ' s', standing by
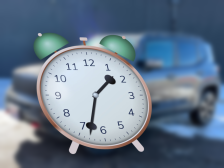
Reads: 1 h 33 min
